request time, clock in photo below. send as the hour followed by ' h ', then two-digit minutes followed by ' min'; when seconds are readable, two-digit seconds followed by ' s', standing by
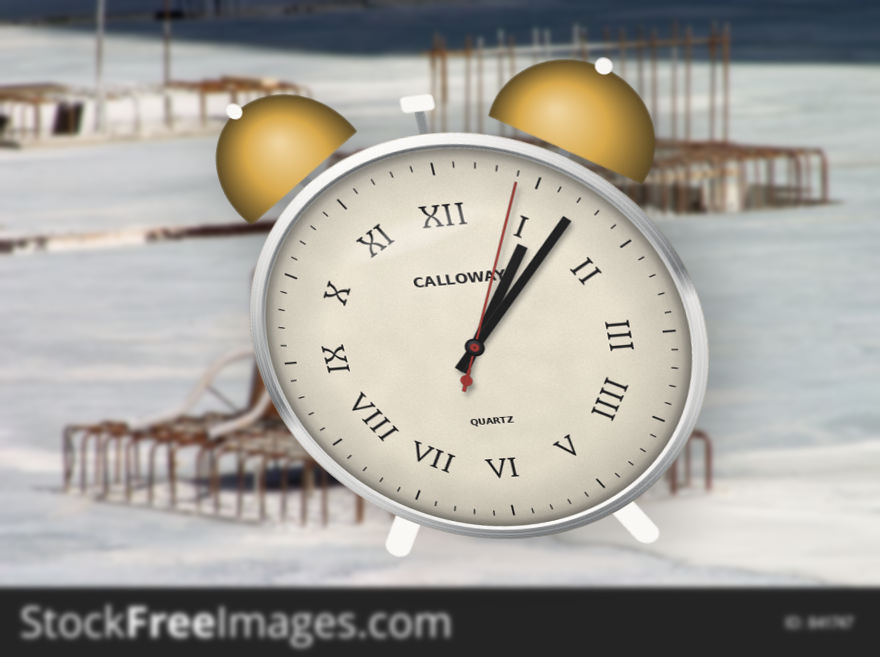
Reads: 1 h 07 min 04 s
